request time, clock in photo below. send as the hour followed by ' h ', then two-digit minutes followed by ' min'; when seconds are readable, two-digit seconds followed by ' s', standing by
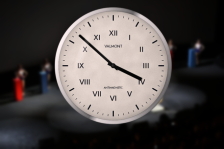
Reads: 3 h 52 min
